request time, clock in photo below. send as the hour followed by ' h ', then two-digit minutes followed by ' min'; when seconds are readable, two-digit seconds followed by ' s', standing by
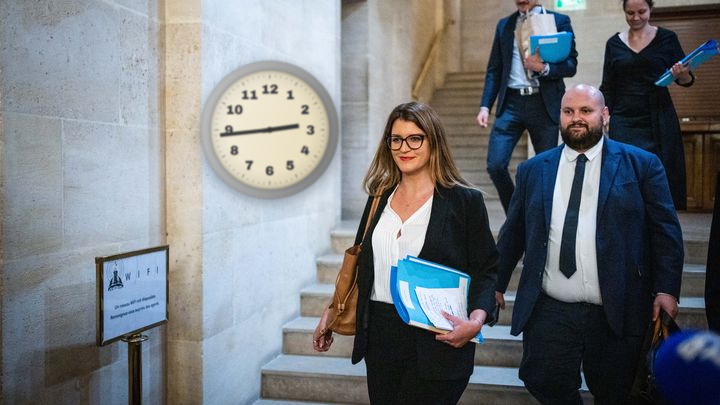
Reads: 2 h 44 min
